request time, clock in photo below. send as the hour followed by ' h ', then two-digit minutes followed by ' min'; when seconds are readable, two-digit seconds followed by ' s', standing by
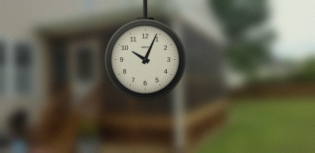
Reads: 10 h 04 min
